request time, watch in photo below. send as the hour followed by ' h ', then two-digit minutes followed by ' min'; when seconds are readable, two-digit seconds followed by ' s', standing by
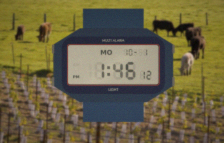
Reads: 1 h 46 min 12 s
